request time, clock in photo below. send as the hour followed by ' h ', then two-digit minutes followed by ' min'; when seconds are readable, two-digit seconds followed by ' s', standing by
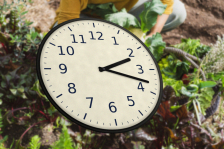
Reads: 2 h 18 min
